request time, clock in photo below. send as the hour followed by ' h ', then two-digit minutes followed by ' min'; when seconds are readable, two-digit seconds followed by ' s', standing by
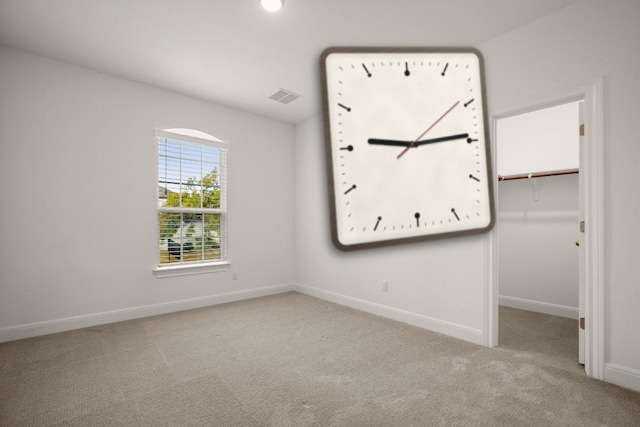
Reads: 9 h 14 min 09 s
